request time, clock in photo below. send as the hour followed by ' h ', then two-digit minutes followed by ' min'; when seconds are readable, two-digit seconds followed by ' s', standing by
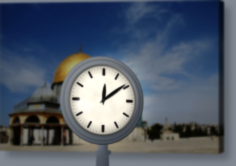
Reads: 12 h 09 min
